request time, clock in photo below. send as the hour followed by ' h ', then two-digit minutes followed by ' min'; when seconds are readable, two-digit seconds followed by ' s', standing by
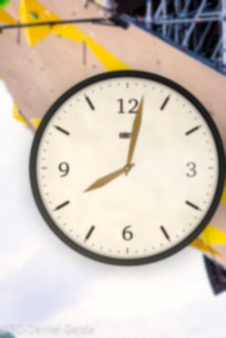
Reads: 8 h 02 min
